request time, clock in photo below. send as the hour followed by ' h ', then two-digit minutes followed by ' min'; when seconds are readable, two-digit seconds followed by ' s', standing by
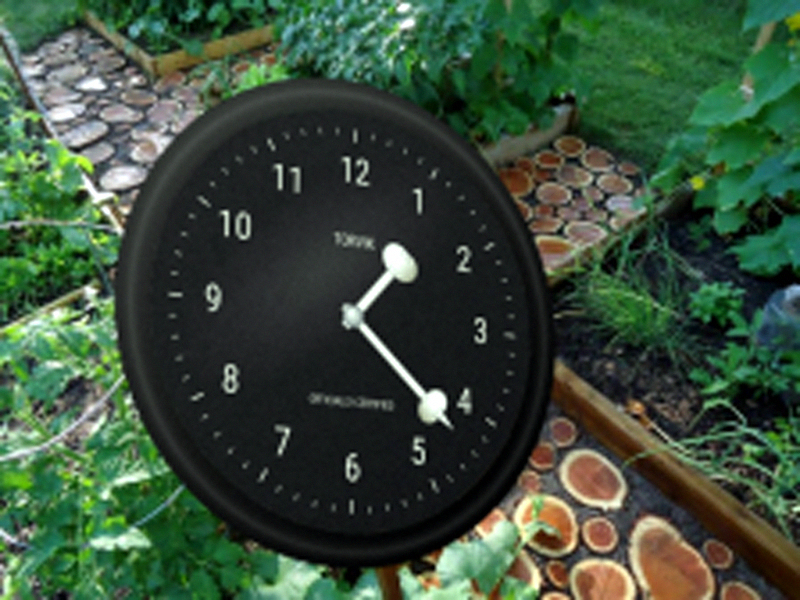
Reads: 1 h 22 min
